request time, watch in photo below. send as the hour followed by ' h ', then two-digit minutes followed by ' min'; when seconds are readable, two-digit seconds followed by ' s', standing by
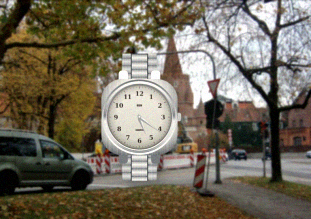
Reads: 5 h 21 min
